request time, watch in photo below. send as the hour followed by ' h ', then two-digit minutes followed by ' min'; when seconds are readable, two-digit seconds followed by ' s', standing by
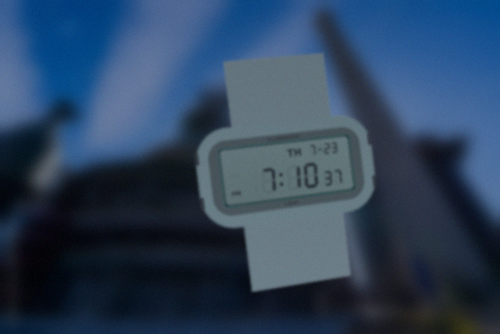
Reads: 7 h 10 min 37 s
